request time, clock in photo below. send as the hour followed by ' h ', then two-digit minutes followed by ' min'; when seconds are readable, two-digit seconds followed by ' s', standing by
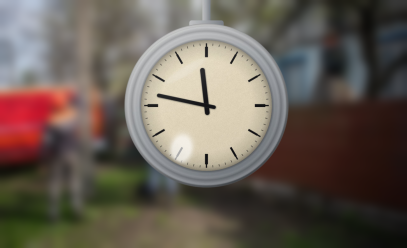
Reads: 11 h 47 min
